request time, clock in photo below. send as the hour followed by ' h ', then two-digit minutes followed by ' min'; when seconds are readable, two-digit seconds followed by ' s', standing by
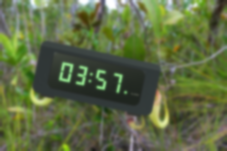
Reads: 3 h 57 min
